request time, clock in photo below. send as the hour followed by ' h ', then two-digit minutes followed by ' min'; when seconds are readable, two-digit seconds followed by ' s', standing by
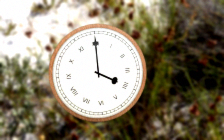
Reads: 4 h 00 min
